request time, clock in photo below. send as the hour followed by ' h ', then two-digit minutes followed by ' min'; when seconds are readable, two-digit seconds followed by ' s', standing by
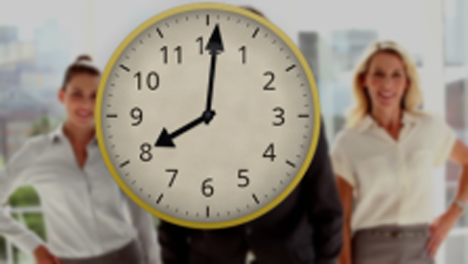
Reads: 8 h 01 min
